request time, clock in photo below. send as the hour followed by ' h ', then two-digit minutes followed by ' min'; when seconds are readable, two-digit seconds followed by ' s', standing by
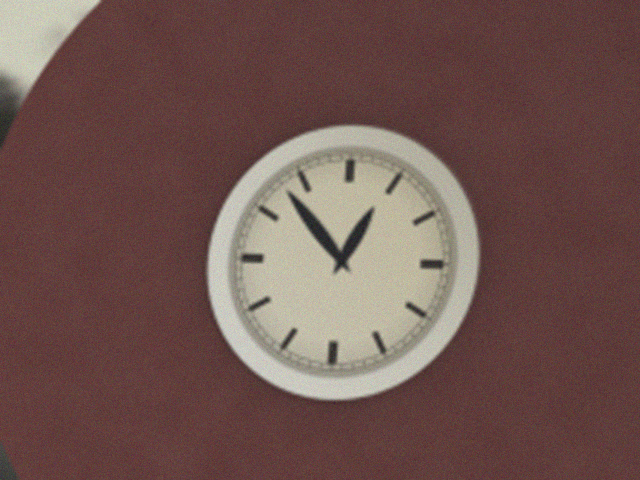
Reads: 12 h 53 min
